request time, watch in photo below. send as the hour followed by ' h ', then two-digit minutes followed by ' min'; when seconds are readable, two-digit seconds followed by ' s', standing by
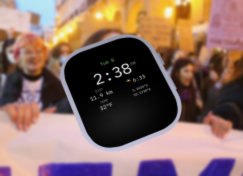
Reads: 2 h 38 min
